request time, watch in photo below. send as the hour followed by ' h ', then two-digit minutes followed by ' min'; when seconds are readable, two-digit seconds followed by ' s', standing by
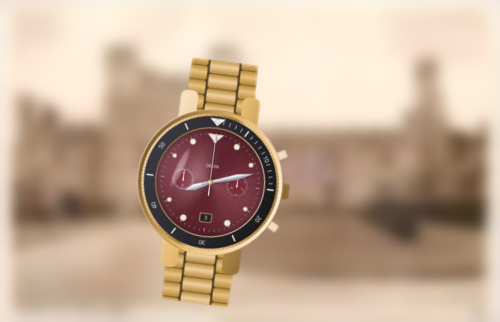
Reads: 8 h 12 min
